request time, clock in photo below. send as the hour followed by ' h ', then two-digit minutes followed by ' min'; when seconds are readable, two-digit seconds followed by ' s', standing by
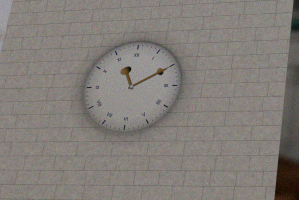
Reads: 11 h 10 min
